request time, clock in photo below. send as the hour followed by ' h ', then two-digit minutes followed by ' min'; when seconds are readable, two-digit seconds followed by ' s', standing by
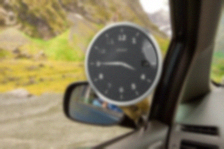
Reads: 3 h 45 min
